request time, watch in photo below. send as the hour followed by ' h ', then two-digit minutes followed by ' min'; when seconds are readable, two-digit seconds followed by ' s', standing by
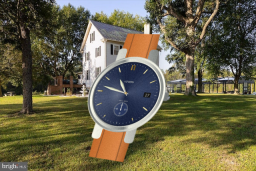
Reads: 10 h 47 min
